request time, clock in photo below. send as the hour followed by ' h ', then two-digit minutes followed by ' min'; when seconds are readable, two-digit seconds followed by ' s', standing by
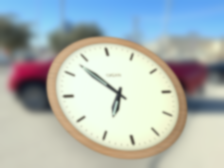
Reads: 6 h 53 min
